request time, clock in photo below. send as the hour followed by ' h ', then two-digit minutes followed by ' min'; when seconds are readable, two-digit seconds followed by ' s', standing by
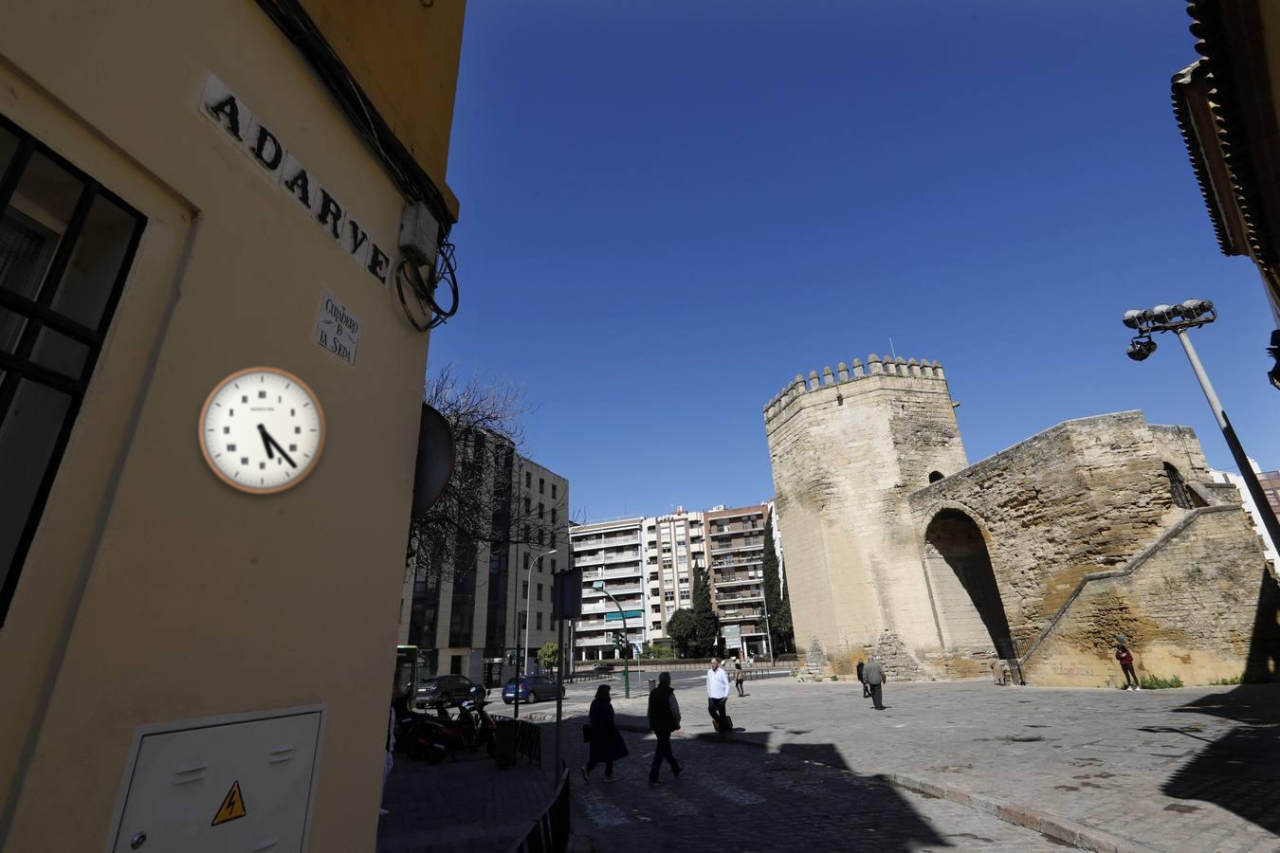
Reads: 5 h 23 min
